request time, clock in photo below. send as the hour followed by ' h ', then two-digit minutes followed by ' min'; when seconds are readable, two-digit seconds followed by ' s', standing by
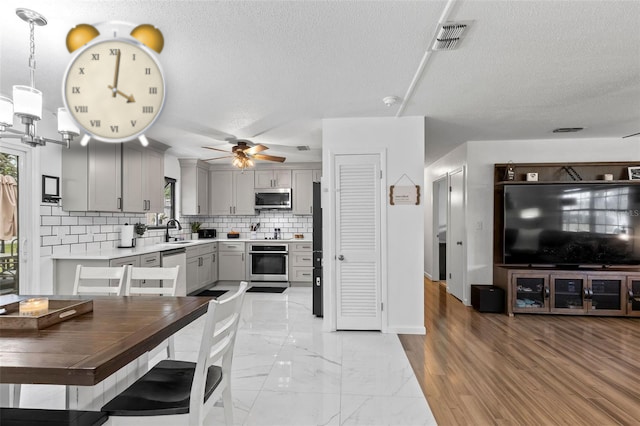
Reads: 4 h 01 min
